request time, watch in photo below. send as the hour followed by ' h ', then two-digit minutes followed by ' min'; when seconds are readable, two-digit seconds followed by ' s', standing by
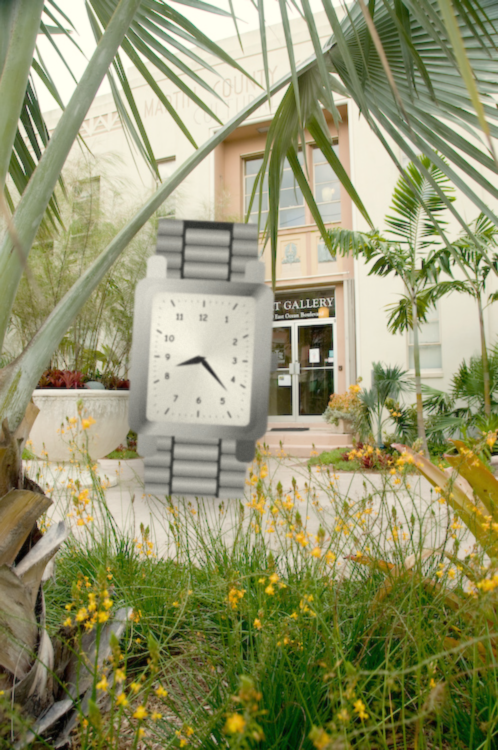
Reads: 8 h 23 min
